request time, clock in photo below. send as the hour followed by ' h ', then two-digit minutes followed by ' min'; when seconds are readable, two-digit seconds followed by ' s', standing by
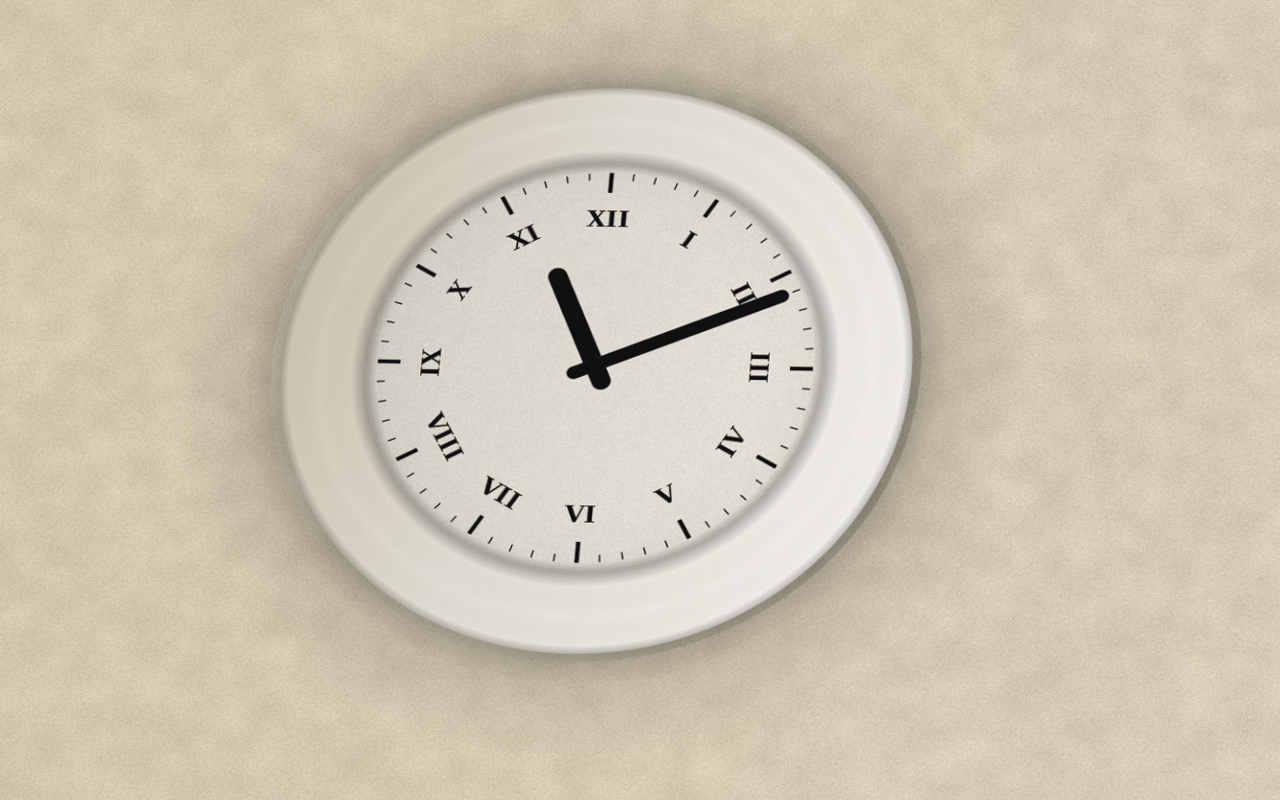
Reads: 11 h 11 min
